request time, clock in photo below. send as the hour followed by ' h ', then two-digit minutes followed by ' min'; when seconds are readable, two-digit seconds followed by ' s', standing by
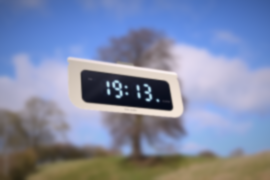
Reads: 19 h 13 min
